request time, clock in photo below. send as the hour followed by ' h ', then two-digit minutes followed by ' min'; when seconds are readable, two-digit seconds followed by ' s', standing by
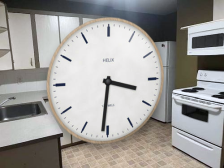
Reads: 3 h 31 min
